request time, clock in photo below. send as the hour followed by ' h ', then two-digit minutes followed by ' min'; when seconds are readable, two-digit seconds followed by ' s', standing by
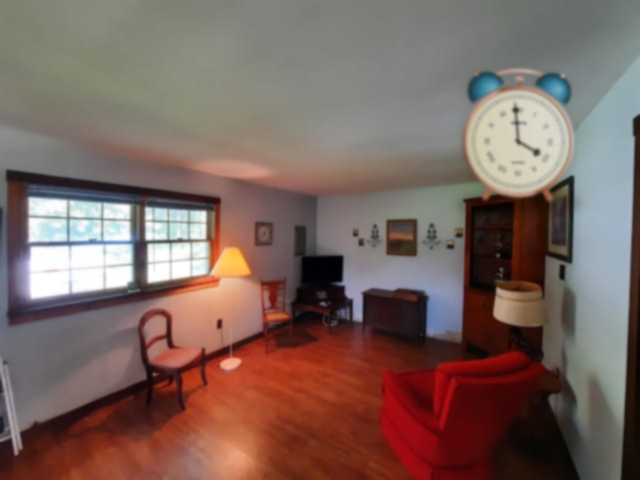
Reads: 3 h 59 min
